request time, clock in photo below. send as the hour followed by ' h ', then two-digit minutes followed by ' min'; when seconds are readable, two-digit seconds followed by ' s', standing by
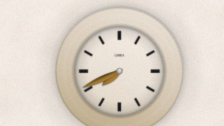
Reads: 7 h 41 min
